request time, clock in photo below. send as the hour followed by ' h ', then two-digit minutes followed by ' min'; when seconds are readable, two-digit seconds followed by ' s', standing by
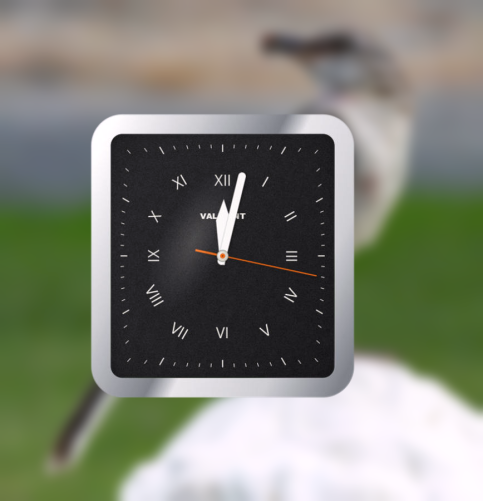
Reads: 12 h 02 min 17 s
